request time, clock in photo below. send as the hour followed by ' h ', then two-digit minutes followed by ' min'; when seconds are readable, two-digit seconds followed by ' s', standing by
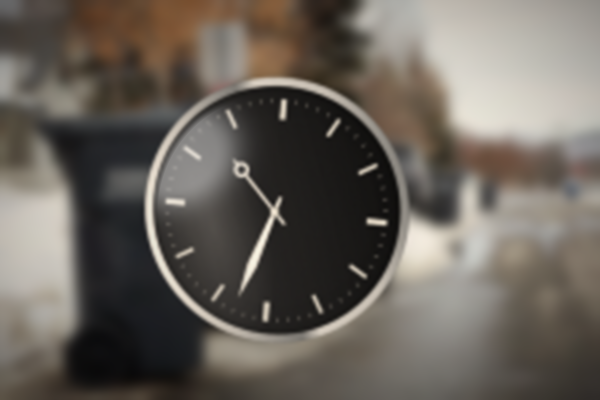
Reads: 10 h 33 min
